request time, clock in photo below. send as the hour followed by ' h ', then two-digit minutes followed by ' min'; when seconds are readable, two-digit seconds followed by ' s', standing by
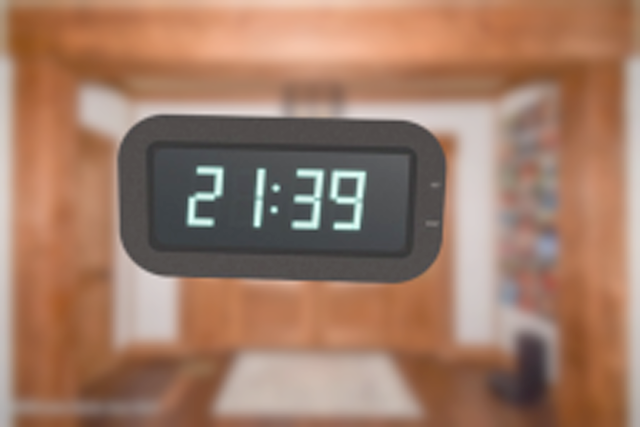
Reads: 21 h 39 min
